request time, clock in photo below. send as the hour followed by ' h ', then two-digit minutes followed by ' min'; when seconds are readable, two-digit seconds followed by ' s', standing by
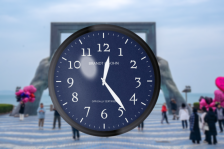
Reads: 12 h 24 min
